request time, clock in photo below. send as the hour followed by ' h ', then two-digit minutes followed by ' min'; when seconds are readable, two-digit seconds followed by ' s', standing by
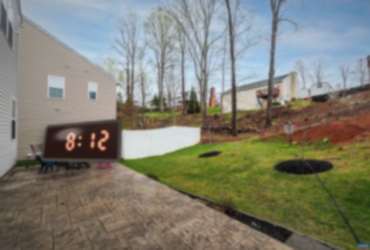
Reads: 8 h 12 min
